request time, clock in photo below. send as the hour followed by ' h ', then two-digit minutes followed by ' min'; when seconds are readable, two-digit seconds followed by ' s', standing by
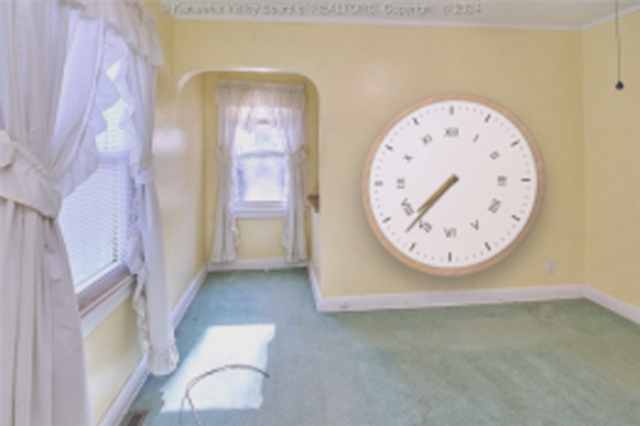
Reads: 7 h 37 min
